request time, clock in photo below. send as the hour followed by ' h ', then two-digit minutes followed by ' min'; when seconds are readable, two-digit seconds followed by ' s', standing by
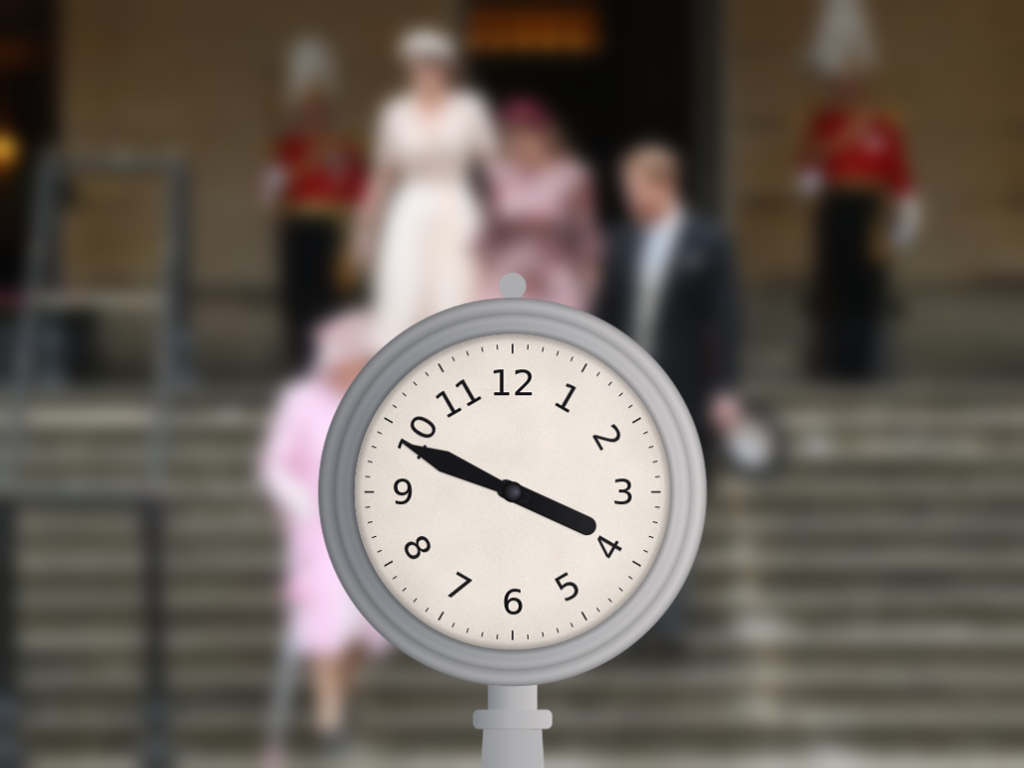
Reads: 3 h 49 min
